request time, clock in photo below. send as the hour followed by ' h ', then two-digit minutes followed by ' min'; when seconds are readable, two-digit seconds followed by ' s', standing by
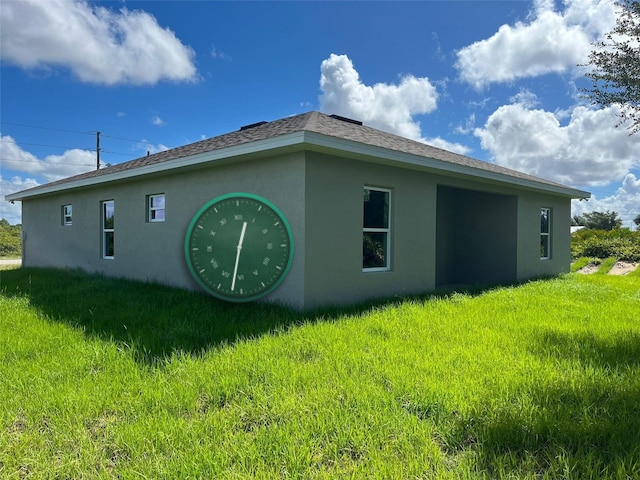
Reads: 12 h 32 min
